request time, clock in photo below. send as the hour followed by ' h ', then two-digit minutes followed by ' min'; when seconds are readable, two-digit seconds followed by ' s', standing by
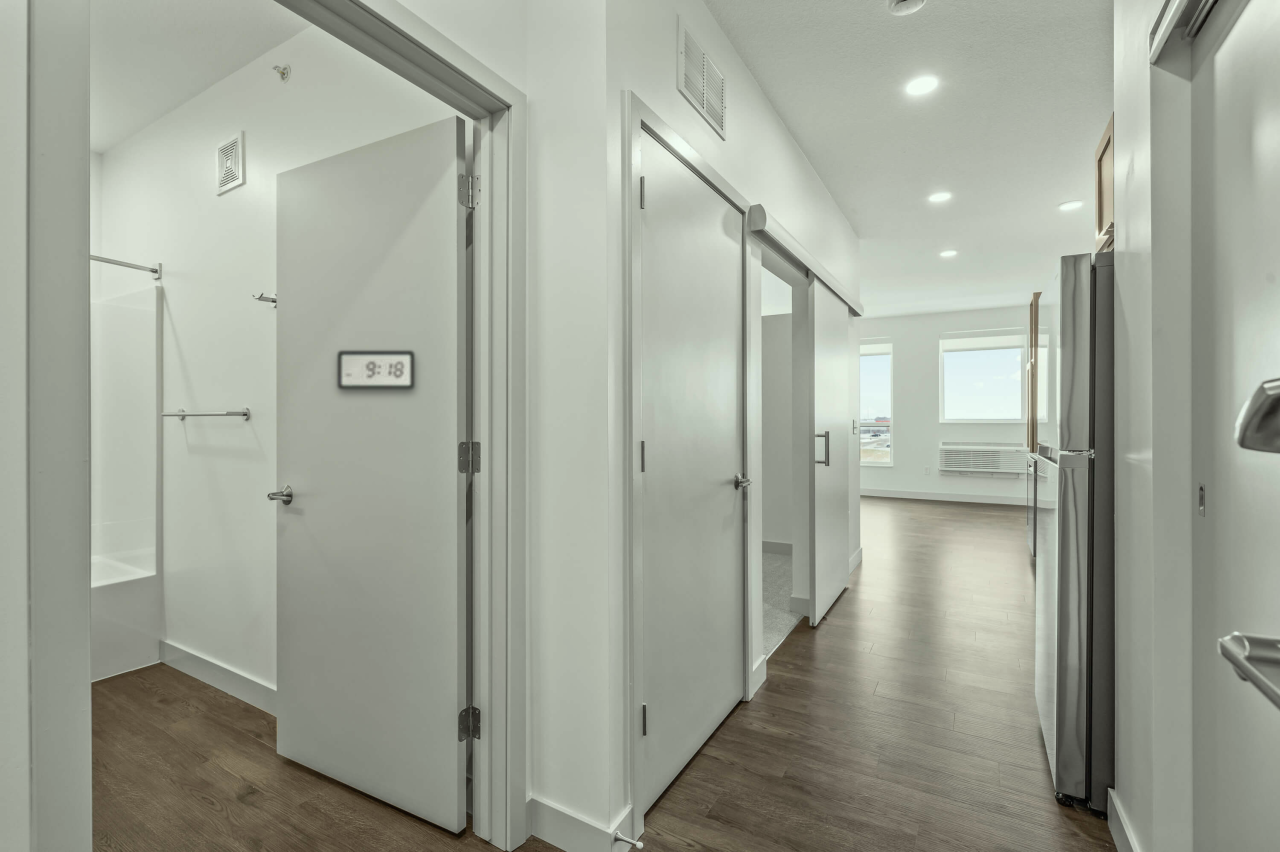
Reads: 9 h 18 min
